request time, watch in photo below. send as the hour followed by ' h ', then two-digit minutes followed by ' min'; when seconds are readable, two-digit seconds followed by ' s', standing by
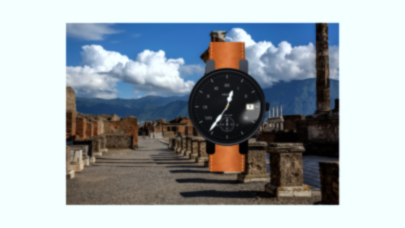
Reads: 12 h 36 min
